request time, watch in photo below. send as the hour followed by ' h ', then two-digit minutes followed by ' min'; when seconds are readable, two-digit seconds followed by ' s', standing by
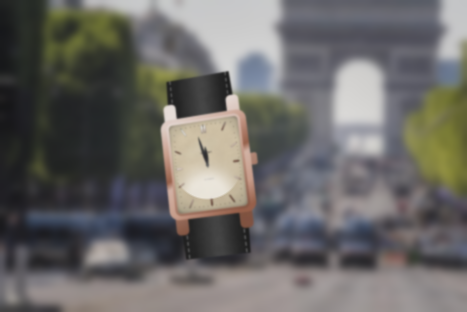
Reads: 11 h 58 min
